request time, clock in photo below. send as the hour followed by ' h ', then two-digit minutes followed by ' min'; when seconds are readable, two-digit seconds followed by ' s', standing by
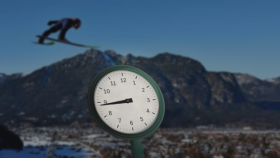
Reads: 8 h 44 min
